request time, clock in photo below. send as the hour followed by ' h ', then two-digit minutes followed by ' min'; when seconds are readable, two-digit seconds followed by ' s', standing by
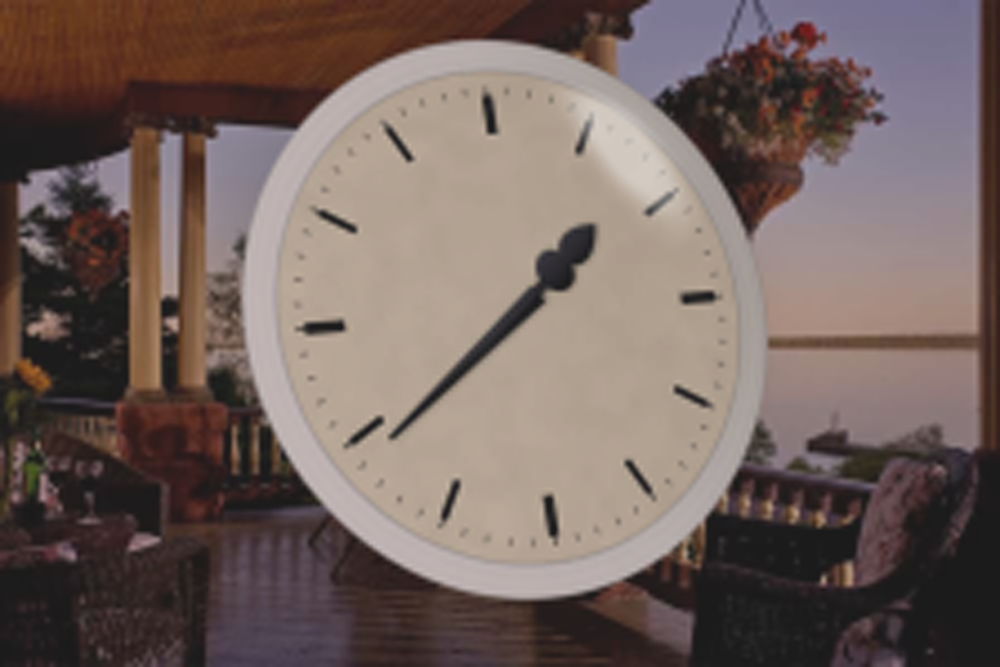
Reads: 1 h 39 min
